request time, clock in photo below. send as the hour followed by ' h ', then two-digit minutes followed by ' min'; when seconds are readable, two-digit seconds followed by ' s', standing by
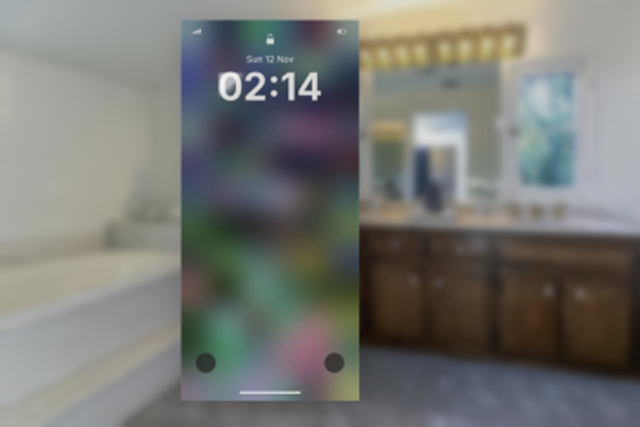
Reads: 2 h 14 min
